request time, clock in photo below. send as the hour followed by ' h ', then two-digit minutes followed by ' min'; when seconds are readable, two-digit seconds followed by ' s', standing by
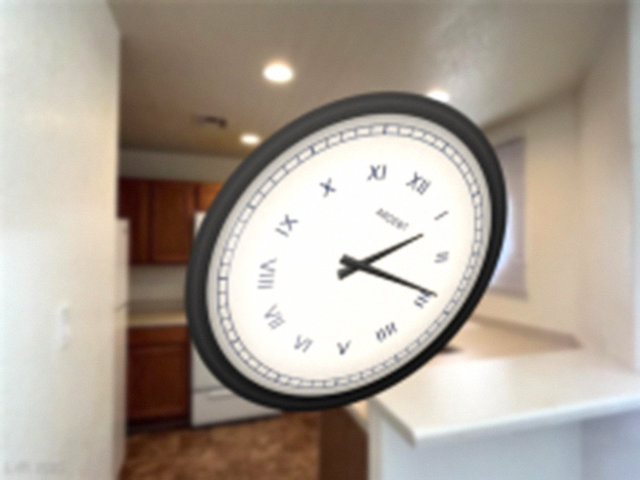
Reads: 1 h 14 min
